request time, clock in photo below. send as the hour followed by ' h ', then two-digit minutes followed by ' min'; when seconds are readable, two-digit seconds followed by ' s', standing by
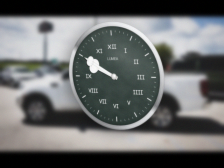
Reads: 9 h 50 min
